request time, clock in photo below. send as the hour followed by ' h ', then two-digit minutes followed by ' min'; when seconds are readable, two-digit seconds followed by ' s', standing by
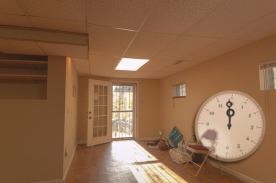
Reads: 11 h 59 min
